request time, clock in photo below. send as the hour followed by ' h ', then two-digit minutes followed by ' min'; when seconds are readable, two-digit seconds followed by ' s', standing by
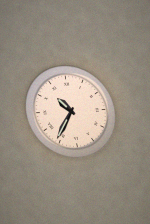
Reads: 10 h 36 min
